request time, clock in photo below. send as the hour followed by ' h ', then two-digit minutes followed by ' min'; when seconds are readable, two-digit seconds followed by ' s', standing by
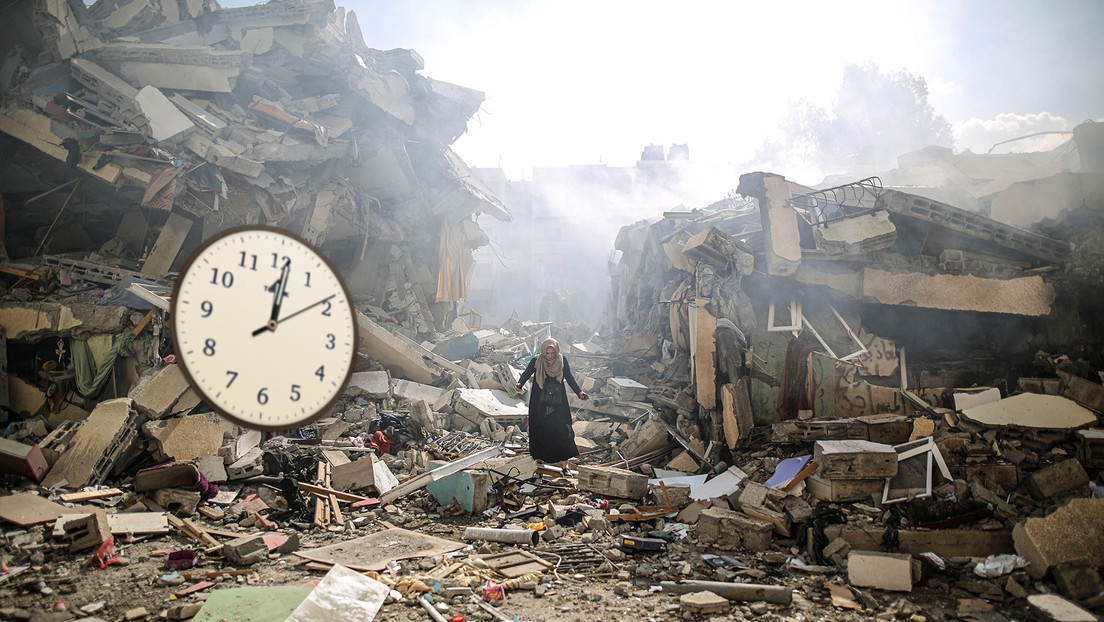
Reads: 12 h 01 min 09 s
